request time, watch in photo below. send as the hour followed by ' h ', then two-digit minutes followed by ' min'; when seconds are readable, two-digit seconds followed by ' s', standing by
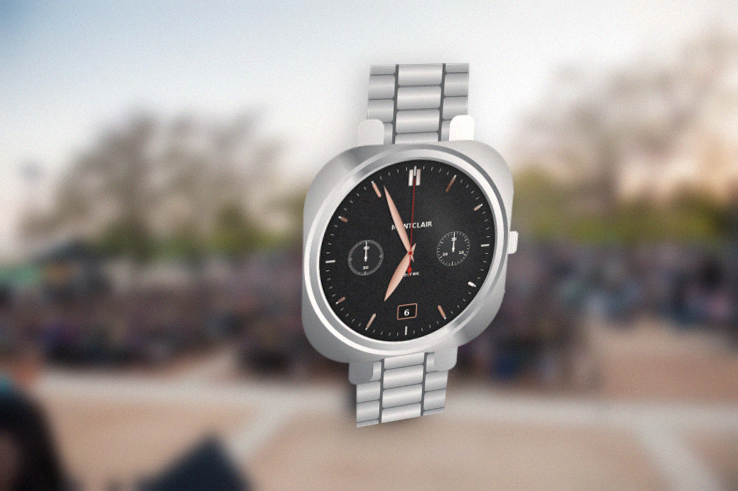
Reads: 6 h 56 min
